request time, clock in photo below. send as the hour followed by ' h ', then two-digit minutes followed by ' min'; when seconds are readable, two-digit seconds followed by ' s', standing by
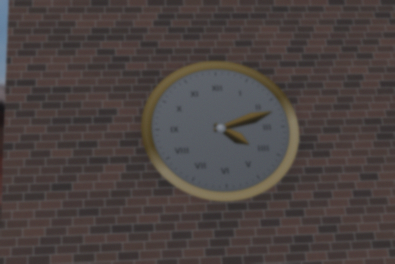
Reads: 4 h 12 min
